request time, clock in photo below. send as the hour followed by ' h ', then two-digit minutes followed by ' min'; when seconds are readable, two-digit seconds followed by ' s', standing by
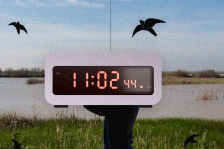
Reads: 11 h 02 min 44 s
